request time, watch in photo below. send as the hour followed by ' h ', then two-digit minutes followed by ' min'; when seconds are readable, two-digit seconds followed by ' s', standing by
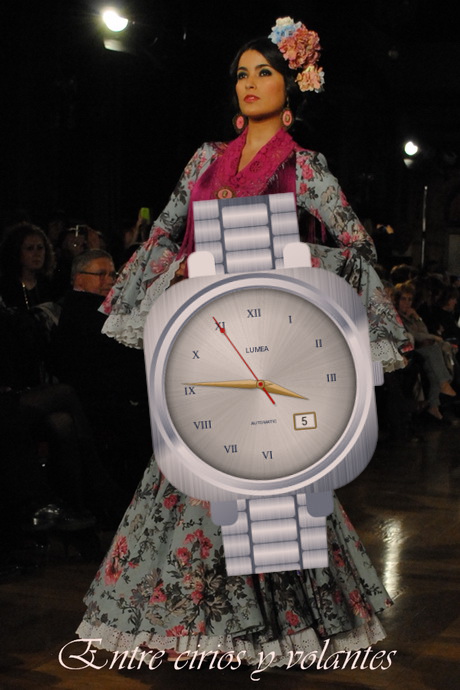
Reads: 3 h 45 min 55 s
